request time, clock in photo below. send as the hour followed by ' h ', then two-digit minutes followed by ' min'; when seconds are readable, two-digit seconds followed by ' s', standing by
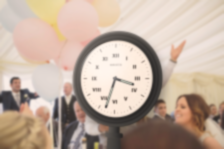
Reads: 3 h 33 min
